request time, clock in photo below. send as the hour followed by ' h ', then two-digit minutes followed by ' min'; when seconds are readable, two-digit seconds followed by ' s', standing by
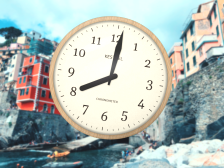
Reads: 8 h 01 min
